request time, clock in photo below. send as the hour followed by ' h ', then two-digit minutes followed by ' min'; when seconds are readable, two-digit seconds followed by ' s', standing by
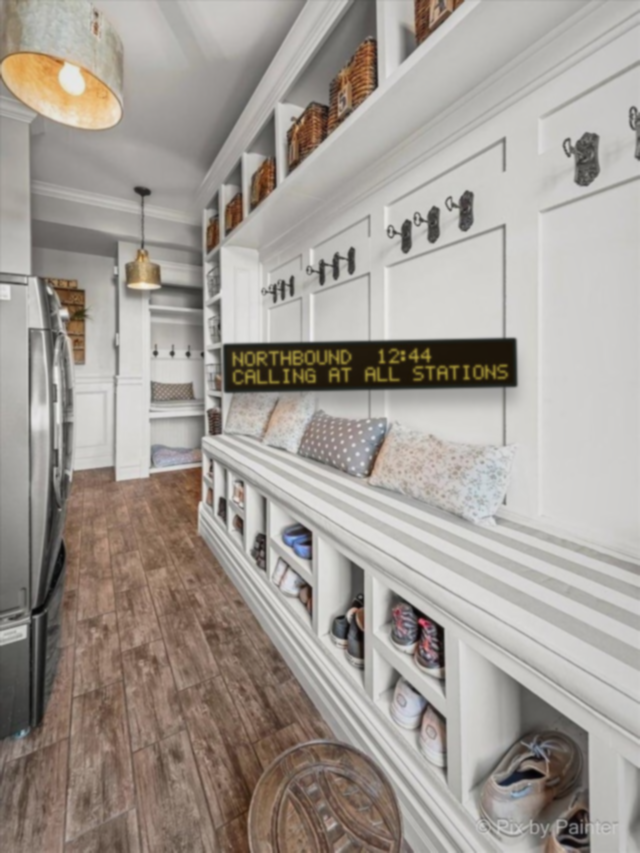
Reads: 12 h 44 min
